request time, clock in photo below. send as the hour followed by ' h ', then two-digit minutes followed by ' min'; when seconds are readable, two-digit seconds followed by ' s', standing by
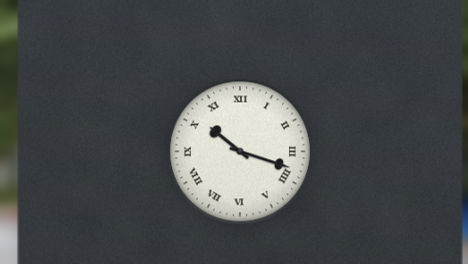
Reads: 10 h 18 min
